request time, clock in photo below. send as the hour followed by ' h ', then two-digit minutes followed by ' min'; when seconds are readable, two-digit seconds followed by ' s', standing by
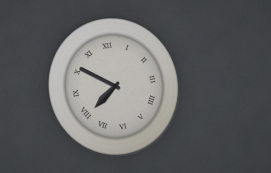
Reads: 7 h 51 min
